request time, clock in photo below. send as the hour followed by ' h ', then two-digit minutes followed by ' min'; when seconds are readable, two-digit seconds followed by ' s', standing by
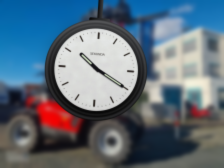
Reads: 10 h 20 min
